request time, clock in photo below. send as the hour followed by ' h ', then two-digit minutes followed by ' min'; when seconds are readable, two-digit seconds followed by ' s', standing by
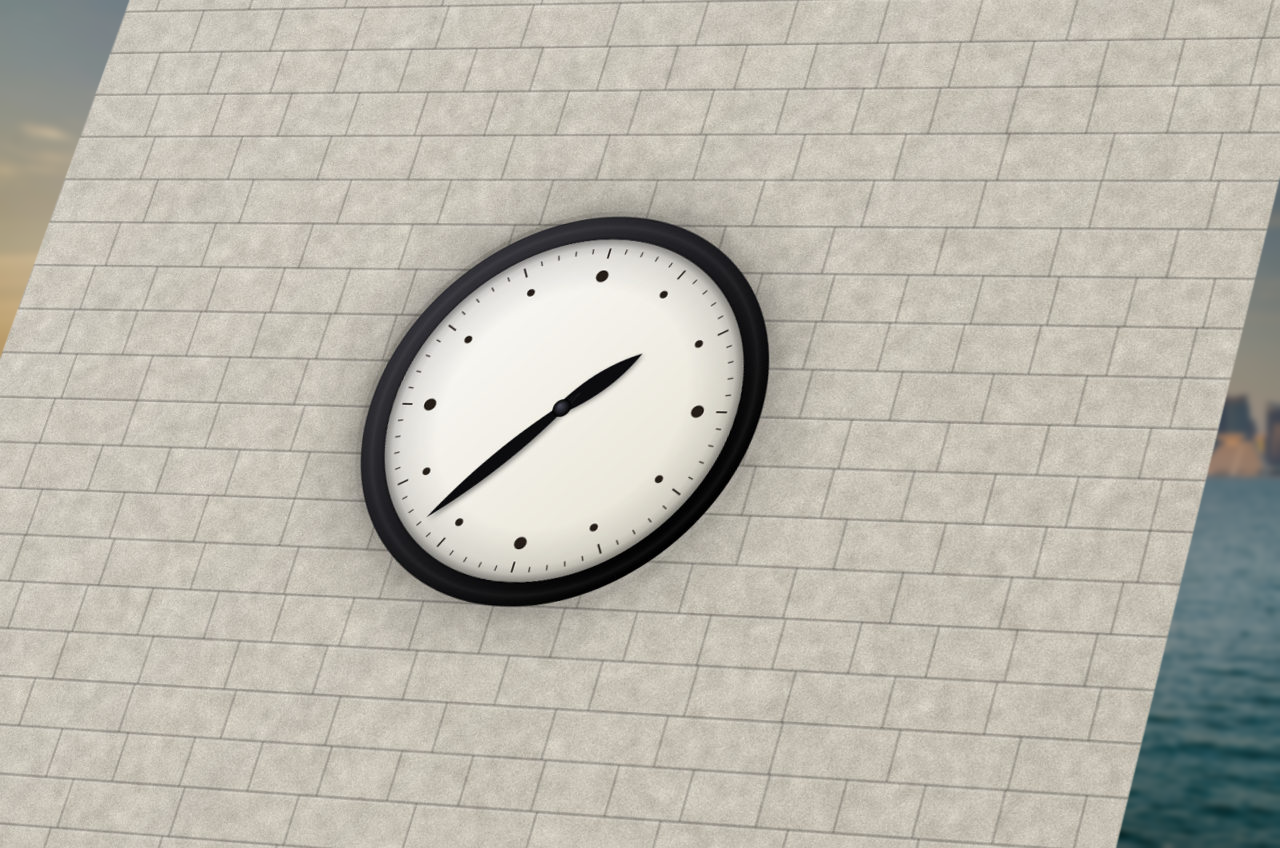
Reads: 1 h 37 min
